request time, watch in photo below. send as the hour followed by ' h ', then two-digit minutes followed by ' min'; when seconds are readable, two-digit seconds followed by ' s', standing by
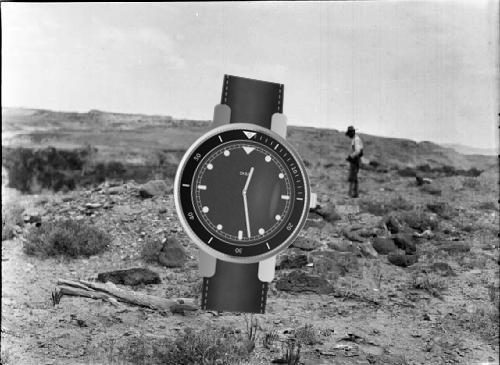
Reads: 12 h 28 min
